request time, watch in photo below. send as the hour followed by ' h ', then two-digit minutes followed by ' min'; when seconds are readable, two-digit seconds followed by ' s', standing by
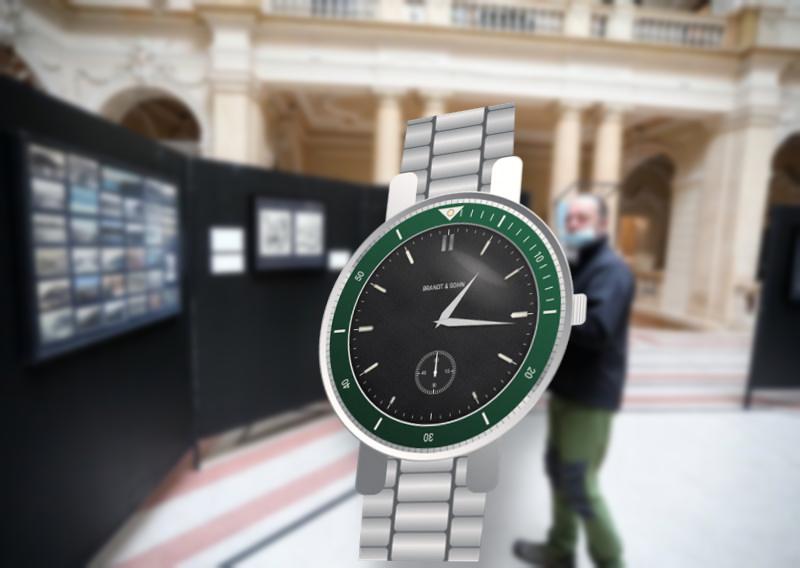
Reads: 1 h 16 min
